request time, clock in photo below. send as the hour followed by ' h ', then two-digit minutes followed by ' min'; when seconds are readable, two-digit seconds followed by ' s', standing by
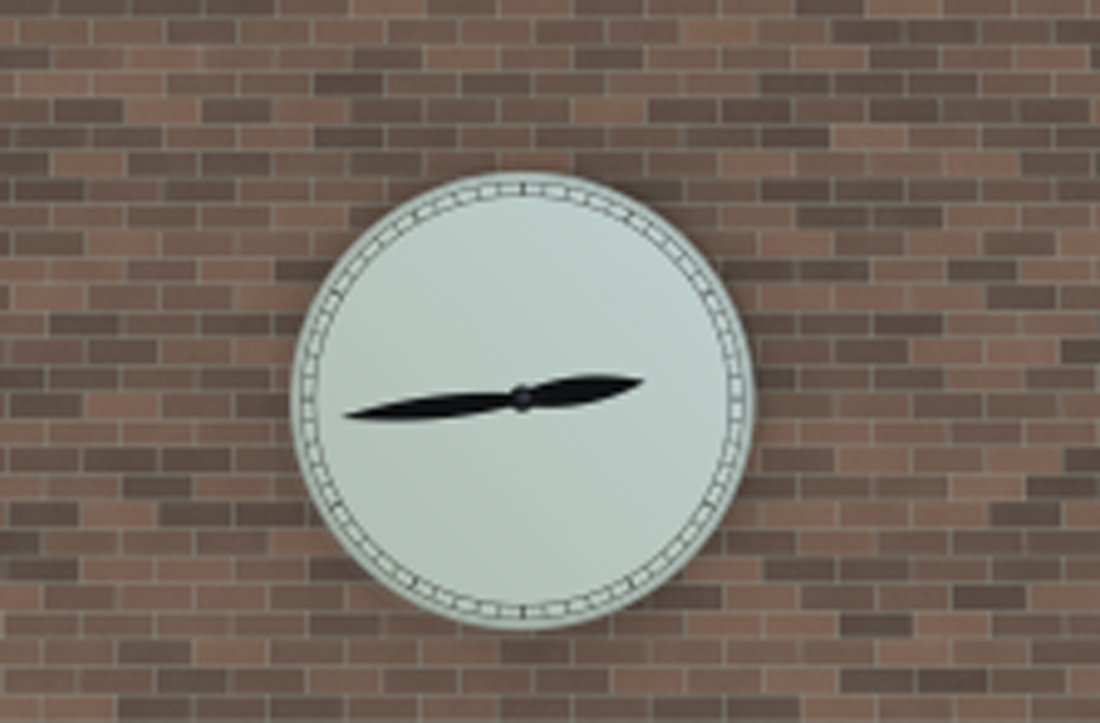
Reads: 2 h 44 min
